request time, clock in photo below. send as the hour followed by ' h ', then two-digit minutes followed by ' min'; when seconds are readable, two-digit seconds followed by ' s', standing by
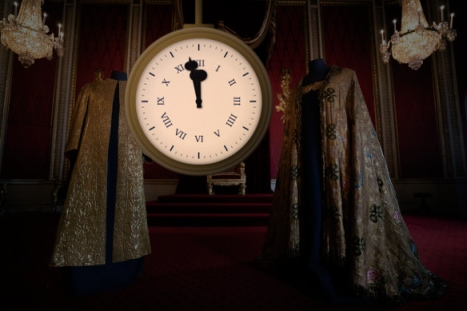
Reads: 11 h 58 min
